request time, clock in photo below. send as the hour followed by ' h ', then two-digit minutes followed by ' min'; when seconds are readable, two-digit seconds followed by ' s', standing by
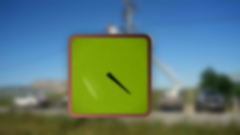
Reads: 4 h 22 min
